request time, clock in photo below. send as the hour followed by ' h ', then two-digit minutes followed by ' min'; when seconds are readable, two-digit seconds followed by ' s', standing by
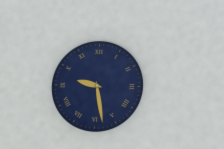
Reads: 9 h 28 min
